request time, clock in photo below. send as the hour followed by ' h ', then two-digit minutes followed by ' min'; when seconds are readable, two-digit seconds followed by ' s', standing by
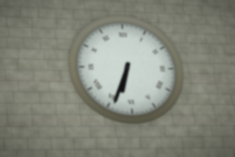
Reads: 6 h 34 min
